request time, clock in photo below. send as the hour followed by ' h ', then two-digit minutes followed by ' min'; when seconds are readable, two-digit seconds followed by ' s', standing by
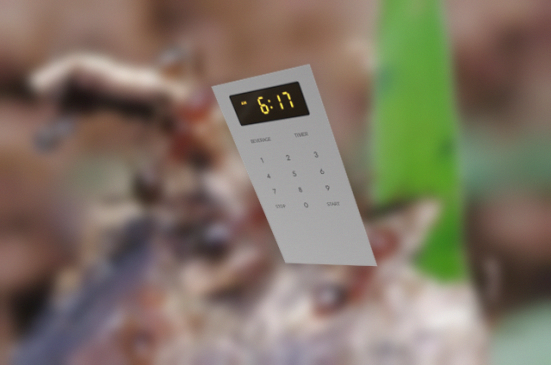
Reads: 6 h 17 min
